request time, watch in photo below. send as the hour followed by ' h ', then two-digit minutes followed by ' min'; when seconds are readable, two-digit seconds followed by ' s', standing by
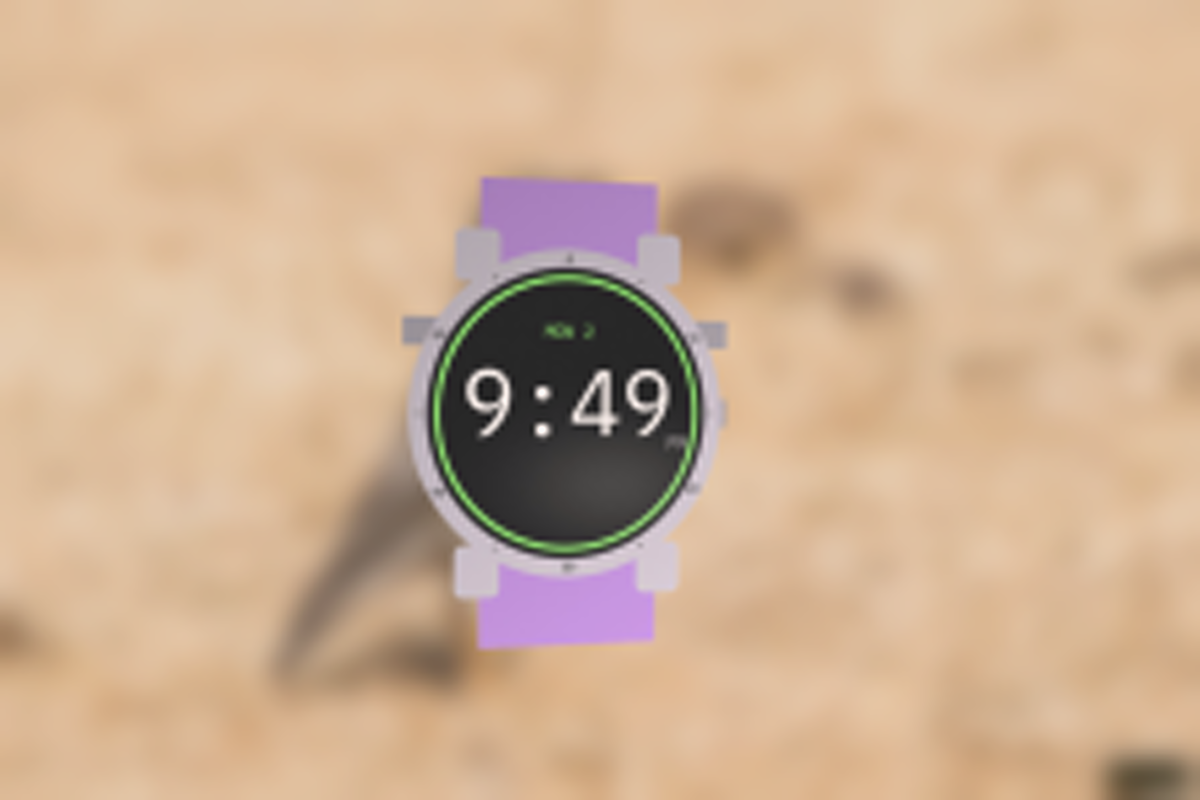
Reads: 9 h 49 min
